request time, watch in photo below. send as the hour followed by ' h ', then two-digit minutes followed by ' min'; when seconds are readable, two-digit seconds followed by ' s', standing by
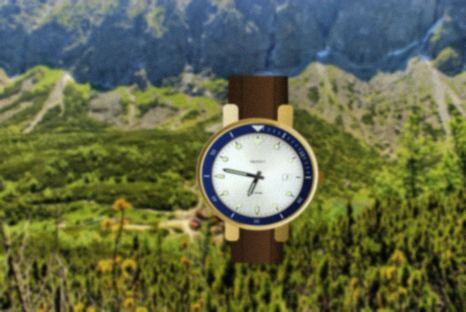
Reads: 6 h 47 min
